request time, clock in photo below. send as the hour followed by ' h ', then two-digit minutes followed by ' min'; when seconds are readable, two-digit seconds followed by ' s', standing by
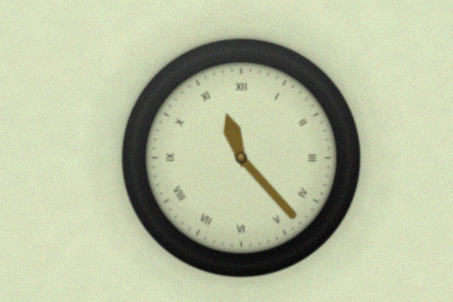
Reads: 11 h 23 min
